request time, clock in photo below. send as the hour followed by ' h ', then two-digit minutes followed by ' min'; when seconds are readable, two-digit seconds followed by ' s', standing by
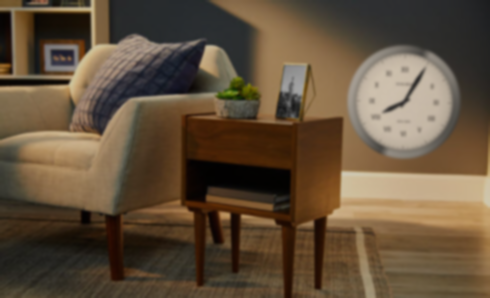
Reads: 8 h 05 min
